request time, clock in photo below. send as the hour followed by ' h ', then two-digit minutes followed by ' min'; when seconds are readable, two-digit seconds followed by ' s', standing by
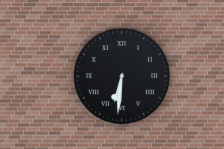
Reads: 6 h 31 min
